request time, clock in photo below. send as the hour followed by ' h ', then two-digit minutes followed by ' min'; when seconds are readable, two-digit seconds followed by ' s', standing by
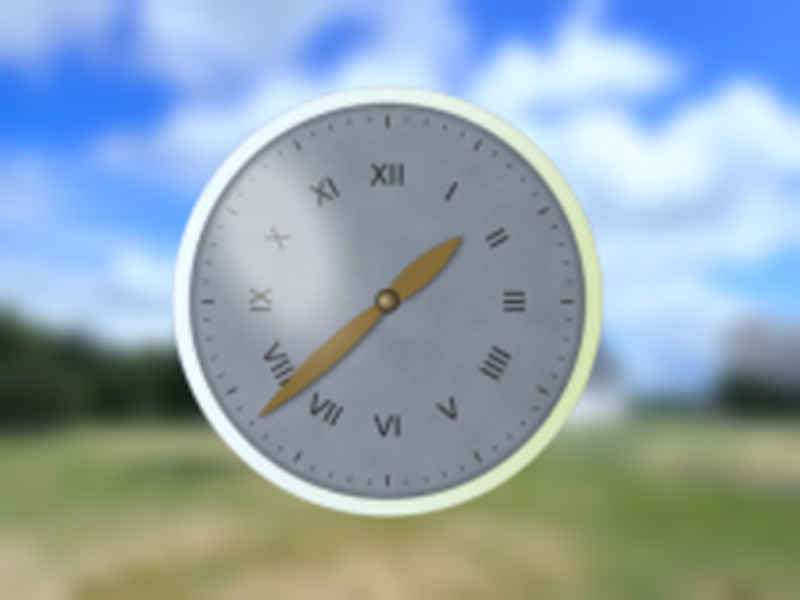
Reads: 1 h 38 min
